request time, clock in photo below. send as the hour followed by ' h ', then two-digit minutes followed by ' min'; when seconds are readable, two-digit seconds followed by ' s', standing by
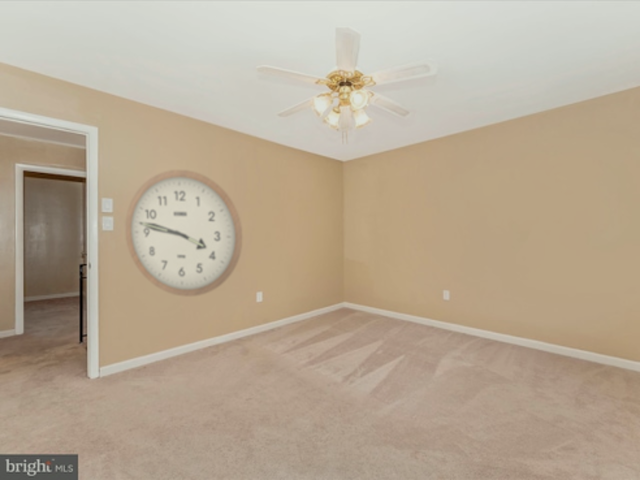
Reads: 3 h 47 min
